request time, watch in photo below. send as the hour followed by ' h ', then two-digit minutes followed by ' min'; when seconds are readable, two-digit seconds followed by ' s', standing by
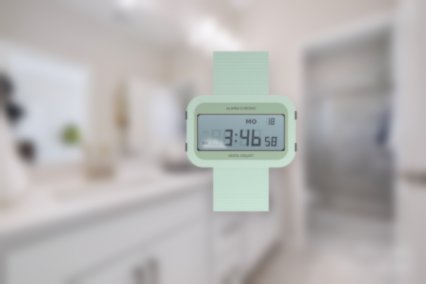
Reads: 3 h 46 min 58 s
